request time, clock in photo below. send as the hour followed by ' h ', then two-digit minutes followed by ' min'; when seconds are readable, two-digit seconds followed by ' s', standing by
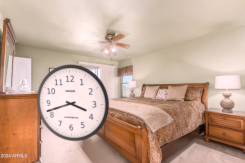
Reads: 3 h 42 min
